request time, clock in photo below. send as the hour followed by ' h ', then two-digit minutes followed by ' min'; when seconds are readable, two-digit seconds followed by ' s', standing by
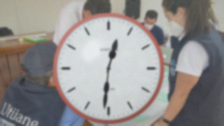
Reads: 12 h 31 min
